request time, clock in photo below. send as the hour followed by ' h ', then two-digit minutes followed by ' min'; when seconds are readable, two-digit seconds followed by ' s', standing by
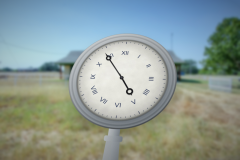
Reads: 4 h 54 min
